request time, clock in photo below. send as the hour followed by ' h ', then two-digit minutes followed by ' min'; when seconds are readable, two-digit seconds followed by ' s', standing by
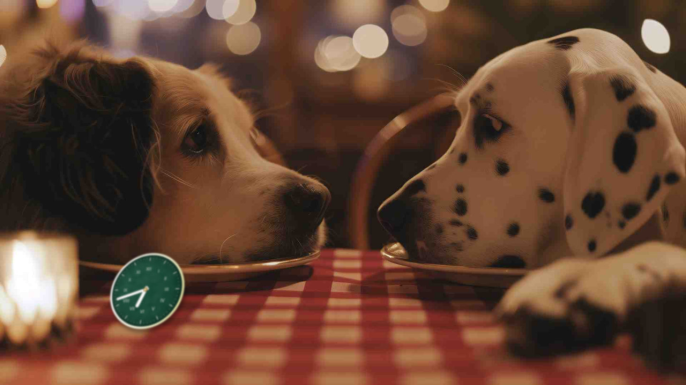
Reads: 6 h 42 min
